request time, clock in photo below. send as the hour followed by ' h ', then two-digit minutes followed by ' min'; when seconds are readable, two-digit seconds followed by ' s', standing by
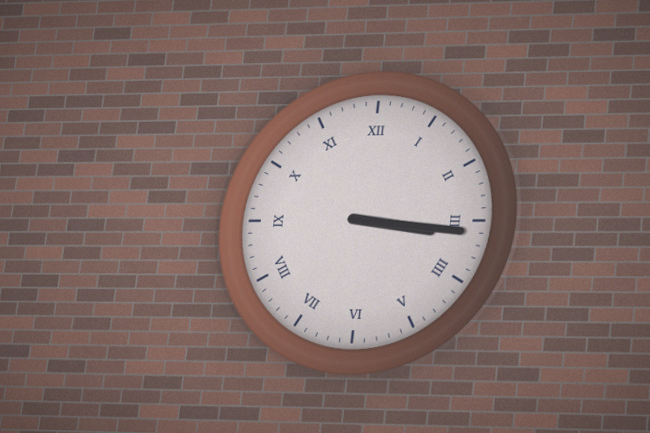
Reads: 3 h 16 min
